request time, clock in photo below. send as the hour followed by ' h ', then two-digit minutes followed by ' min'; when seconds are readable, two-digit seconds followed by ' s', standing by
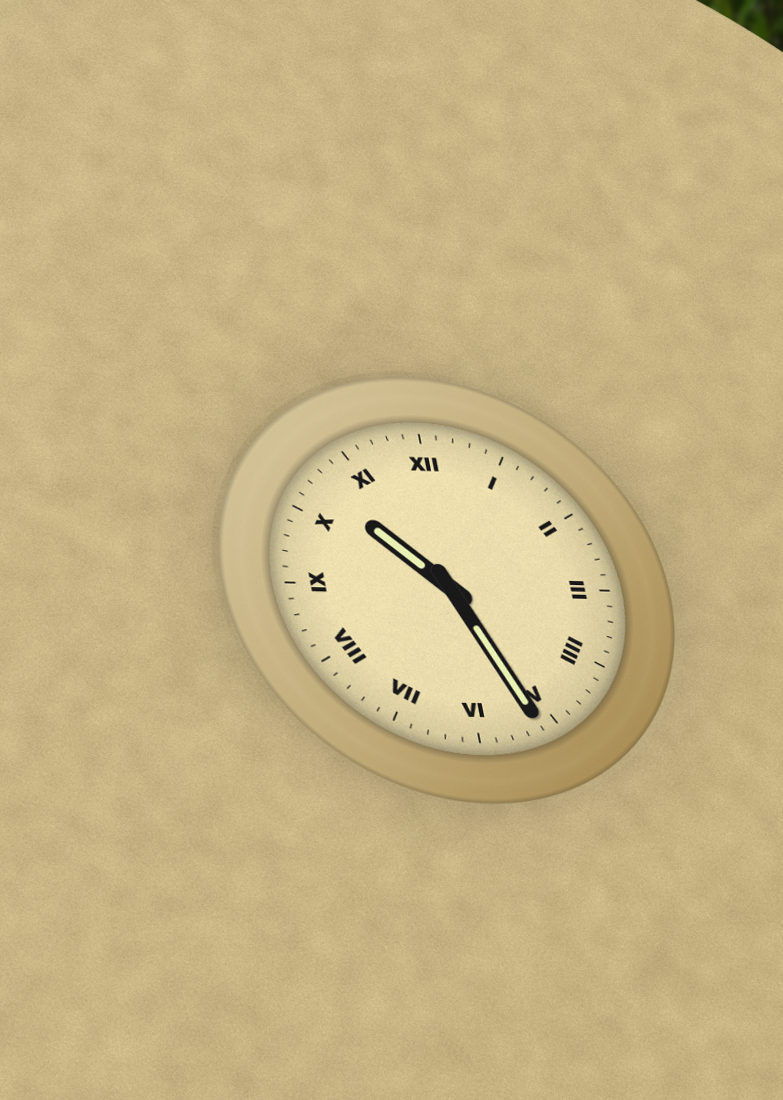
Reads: 10 h 26 min
